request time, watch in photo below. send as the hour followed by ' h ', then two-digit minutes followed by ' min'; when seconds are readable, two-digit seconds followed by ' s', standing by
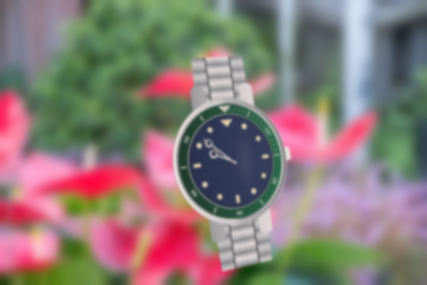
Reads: 9 h 52 min
